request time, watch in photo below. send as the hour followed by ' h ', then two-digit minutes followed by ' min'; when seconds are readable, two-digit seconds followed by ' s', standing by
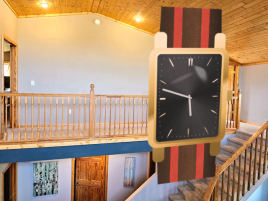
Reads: 5 h 48 min
